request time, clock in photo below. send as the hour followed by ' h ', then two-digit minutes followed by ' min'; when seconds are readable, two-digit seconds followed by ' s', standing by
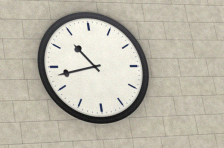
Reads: 10 h 43 min
